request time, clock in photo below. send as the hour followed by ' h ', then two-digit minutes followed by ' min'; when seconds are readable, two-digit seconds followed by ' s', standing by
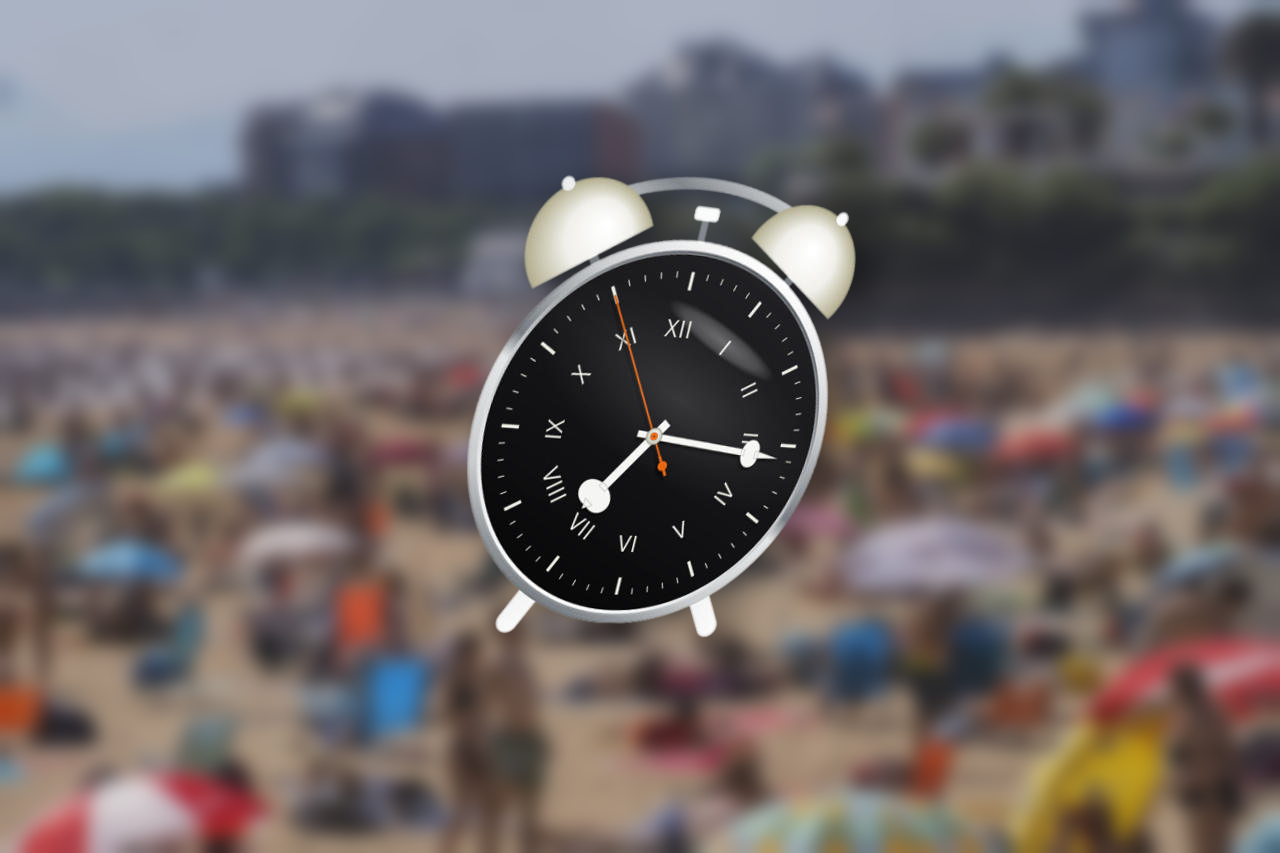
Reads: 7 h 15 min 55 s
